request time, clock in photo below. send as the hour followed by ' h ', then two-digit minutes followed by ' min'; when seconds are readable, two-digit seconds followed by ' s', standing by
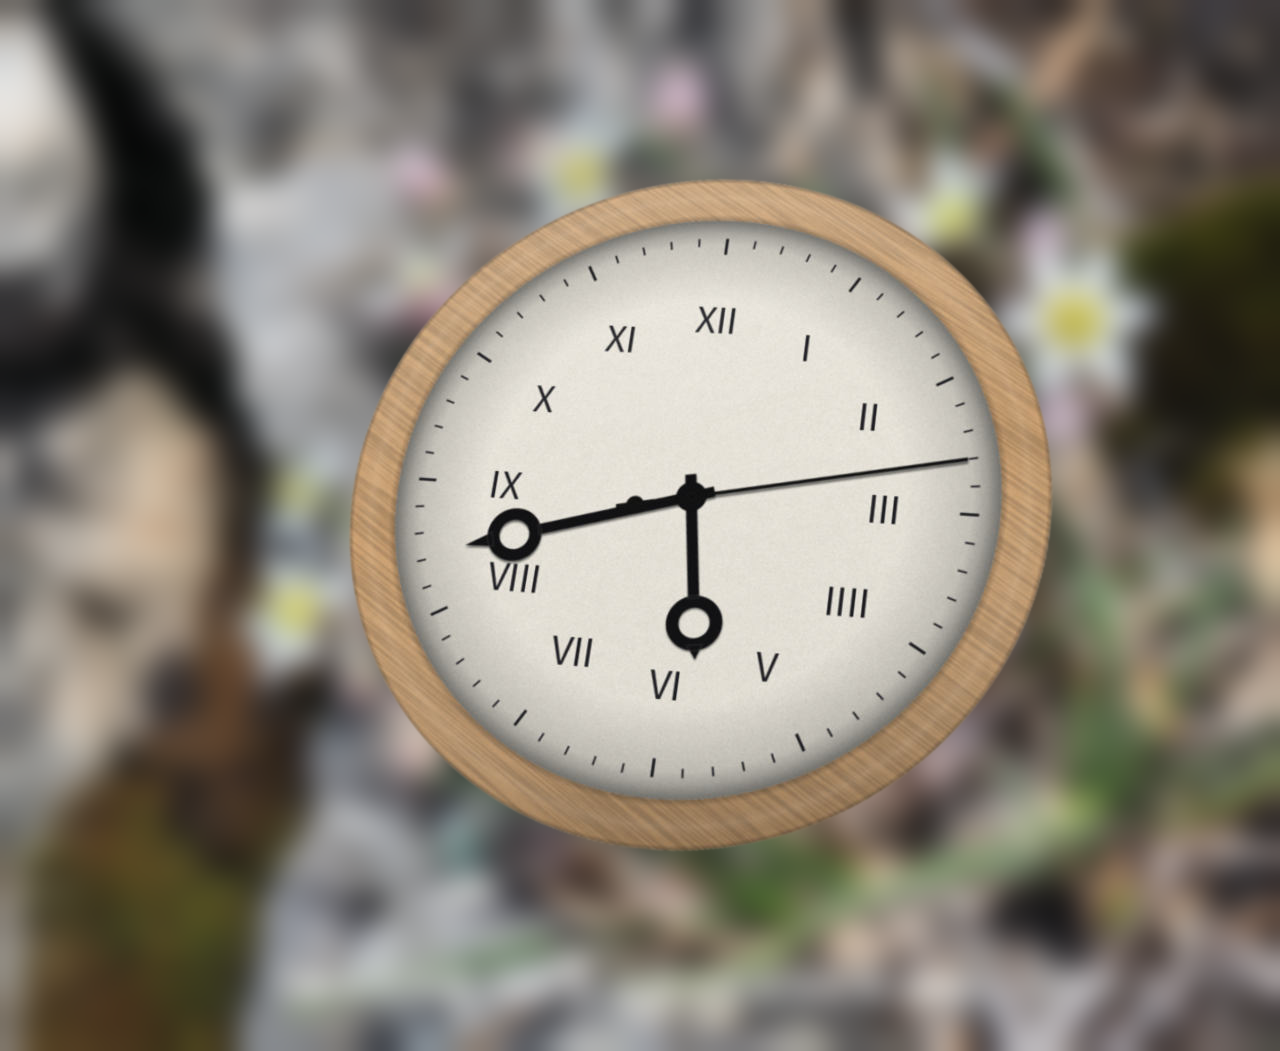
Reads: 5 h 42 min 13 s
